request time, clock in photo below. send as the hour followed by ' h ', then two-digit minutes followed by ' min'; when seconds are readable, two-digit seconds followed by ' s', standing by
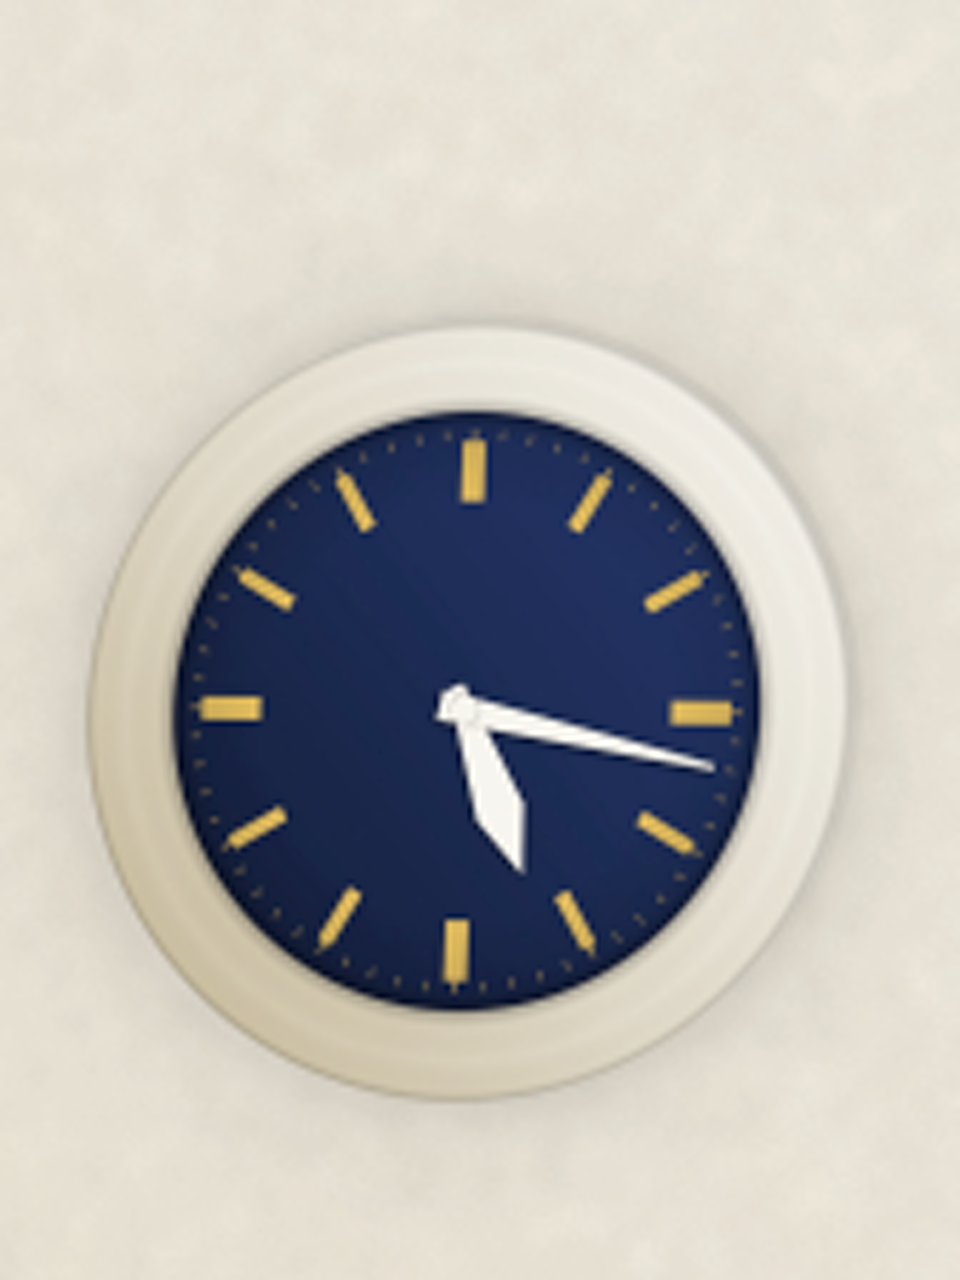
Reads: 5 h 17 min
